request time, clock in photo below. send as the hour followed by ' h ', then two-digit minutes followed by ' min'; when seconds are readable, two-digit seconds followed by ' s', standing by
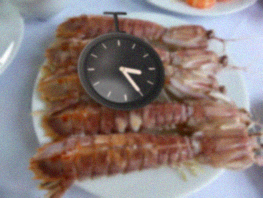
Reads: 3 h 25 min
